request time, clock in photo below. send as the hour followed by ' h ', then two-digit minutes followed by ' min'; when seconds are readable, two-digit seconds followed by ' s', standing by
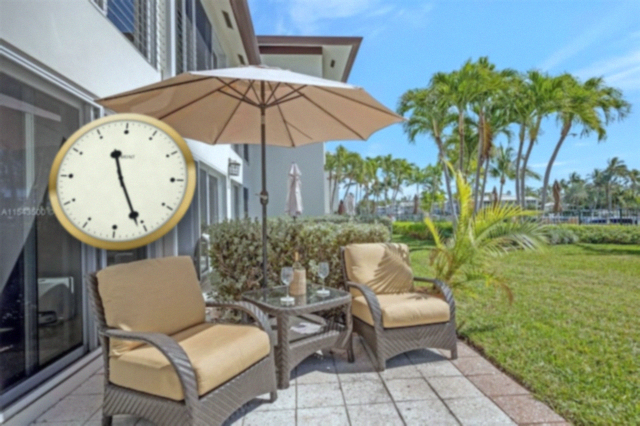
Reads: 11 h 26 min
